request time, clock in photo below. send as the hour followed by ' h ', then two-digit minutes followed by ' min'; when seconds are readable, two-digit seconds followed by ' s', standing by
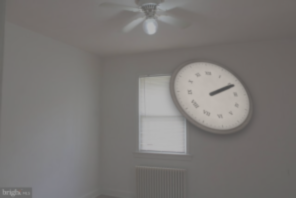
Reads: 2 h 11 min
